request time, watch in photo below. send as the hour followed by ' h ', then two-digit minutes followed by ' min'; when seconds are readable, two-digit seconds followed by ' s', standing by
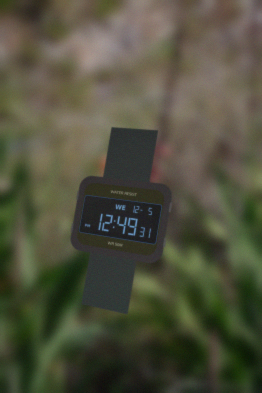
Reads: 12 h 49 min 31 s
